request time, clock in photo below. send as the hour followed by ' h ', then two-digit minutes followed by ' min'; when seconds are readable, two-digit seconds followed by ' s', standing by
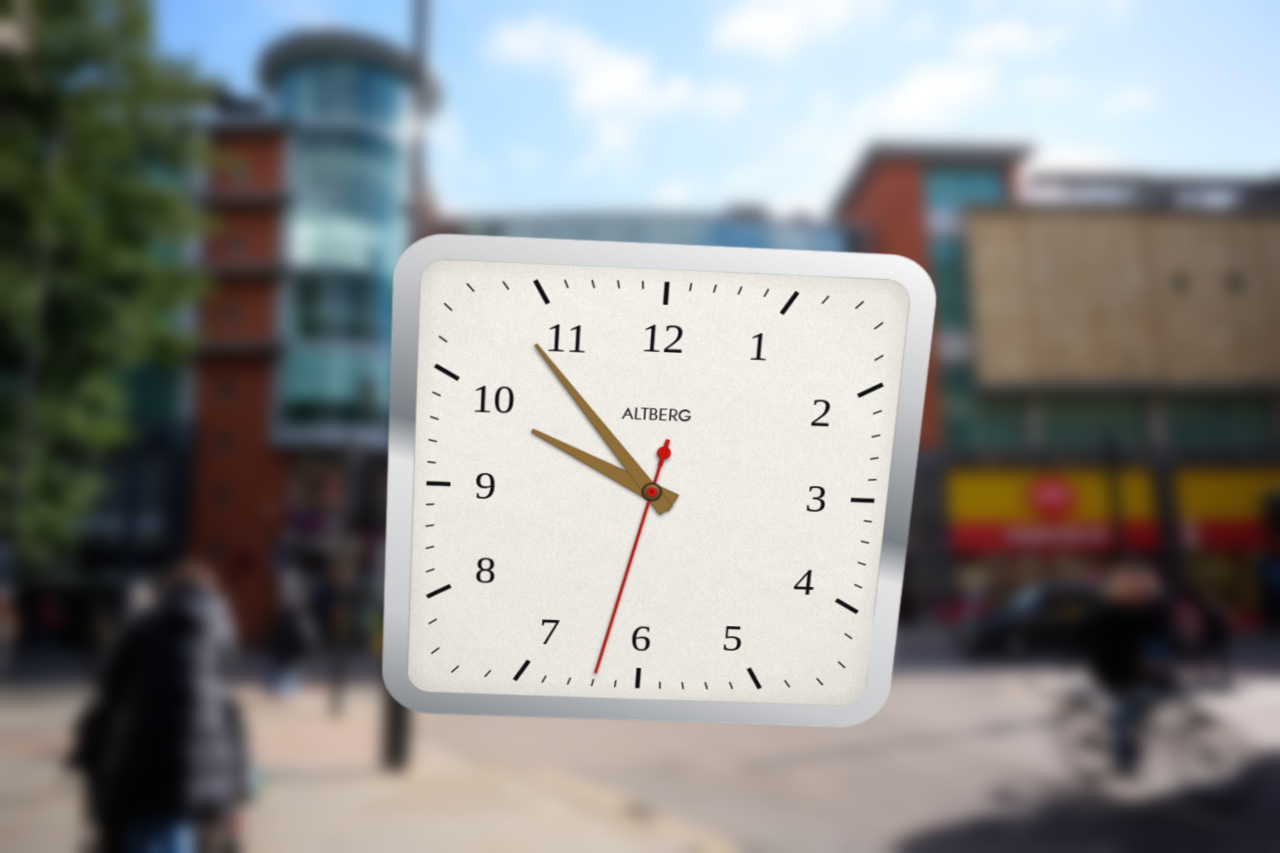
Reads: 9 h 53 min 32 s
